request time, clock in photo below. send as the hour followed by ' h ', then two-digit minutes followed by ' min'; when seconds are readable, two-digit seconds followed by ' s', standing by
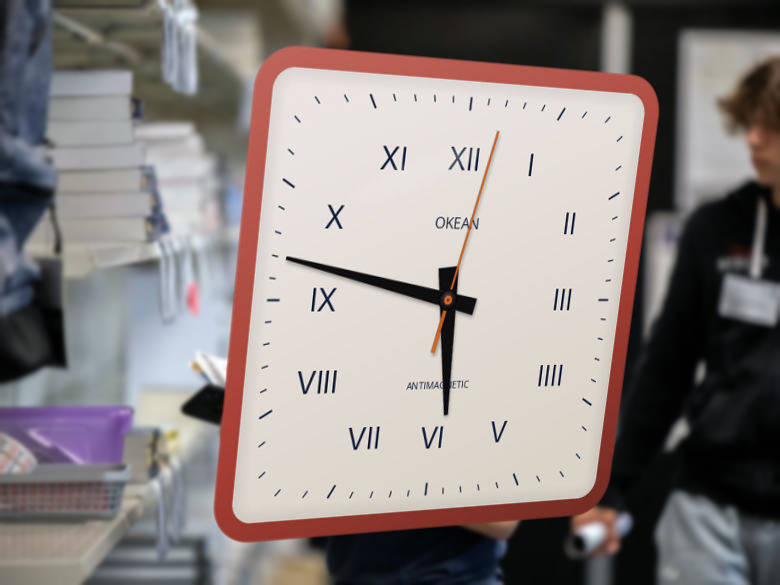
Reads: 5 h 47 min 02 s
